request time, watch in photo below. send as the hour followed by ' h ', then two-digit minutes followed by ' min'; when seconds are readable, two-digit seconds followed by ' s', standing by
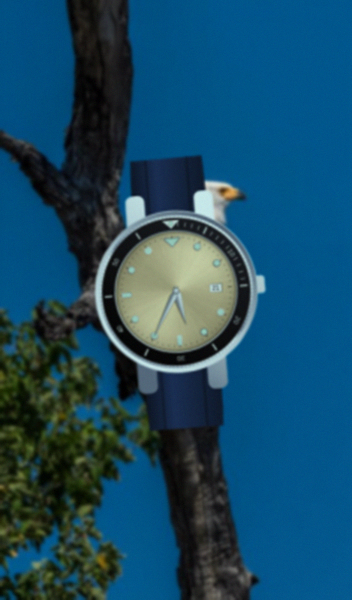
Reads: 5 h 35 min
